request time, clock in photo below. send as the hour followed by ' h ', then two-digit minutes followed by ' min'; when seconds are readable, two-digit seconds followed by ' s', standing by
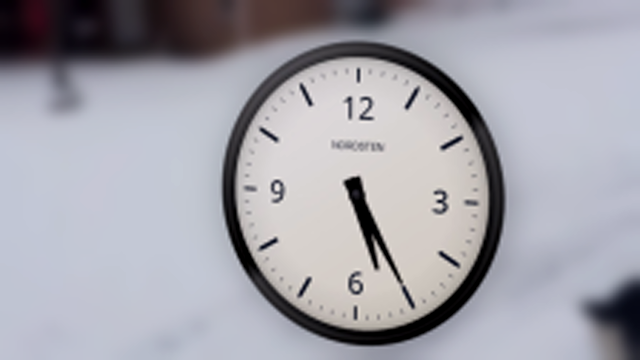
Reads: 5 h 25 min
